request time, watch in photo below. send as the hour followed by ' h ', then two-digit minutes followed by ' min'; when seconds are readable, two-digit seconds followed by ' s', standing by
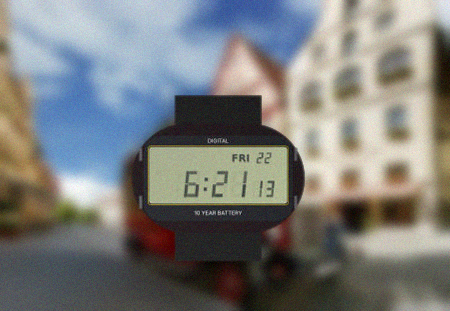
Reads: 6 h 21 min 13 s
